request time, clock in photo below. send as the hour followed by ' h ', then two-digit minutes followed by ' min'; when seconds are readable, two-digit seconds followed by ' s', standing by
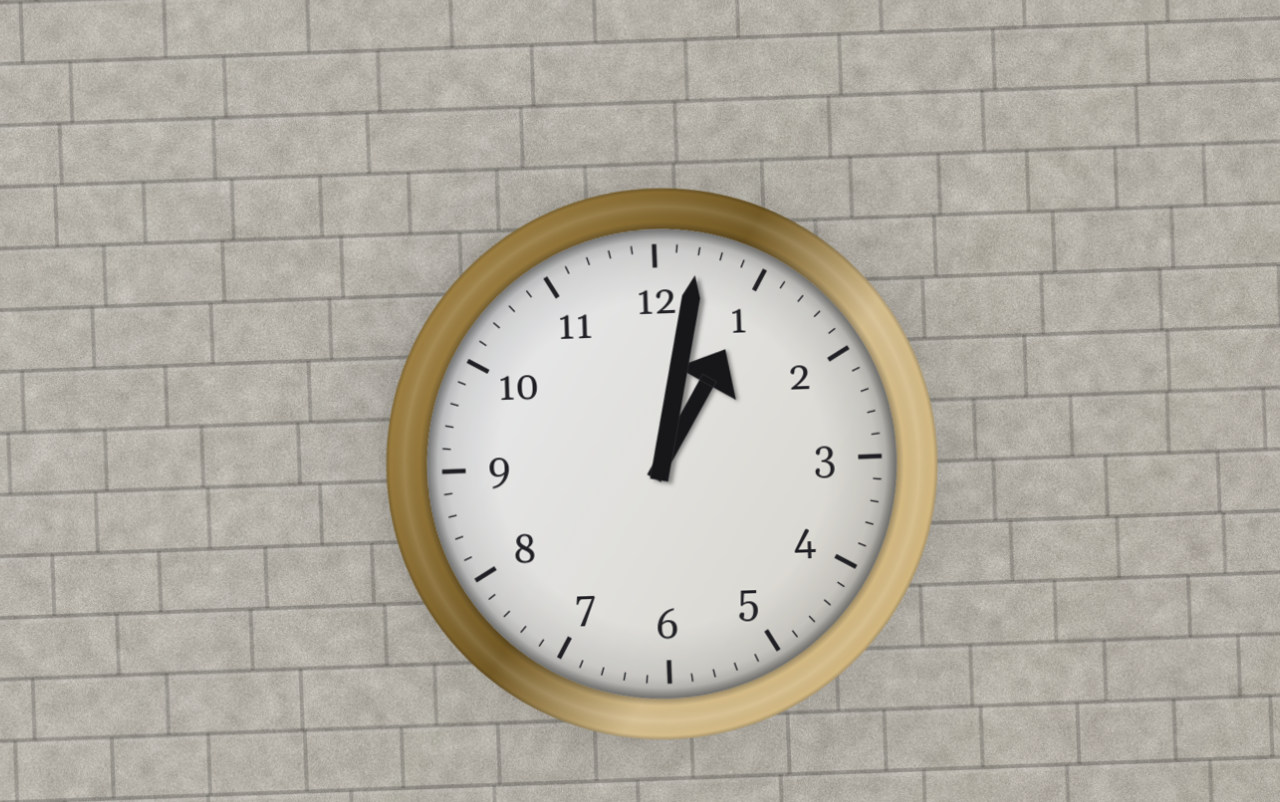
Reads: 1 h 02 min
